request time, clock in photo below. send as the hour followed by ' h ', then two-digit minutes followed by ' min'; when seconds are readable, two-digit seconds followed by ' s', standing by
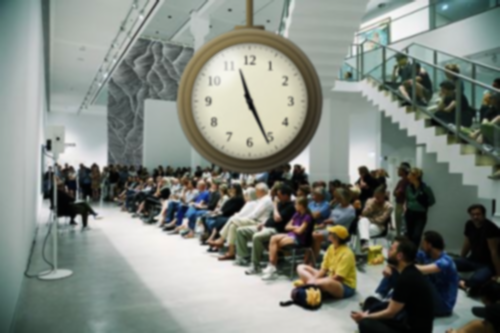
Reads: 11 h 26 min
